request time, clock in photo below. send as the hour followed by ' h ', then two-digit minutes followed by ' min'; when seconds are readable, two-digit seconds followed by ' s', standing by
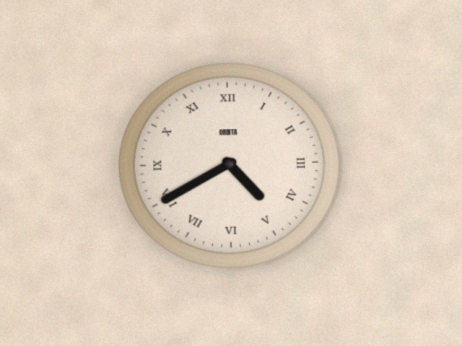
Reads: 4 h 40 min
